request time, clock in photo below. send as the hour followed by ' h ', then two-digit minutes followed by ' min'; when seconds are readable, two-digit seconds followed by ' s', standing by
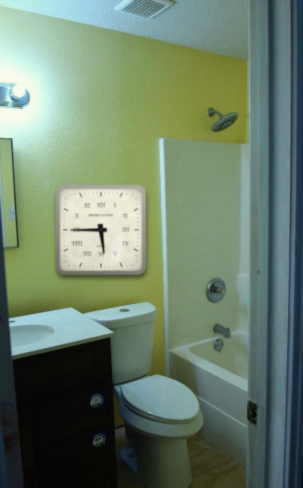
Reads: 5 h 45 min
